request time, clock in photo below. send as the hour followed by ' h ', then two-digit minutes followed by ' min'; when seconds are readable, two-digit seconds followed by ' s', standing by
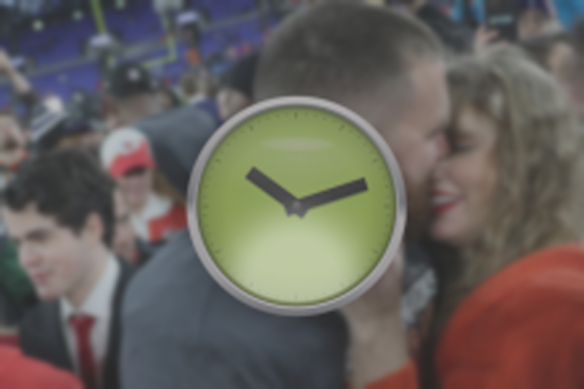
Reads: 10 h 12 min
